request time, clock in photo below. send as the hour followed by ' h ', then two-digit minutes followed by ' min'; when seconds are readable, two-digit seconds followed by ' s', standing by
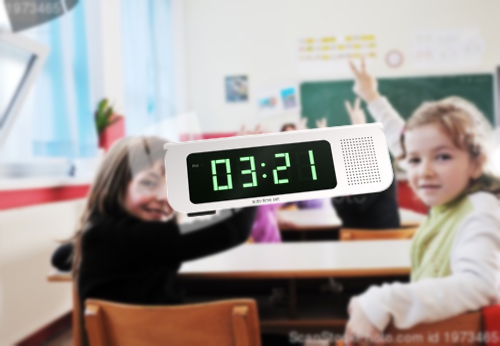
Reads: 3 h 21 min
